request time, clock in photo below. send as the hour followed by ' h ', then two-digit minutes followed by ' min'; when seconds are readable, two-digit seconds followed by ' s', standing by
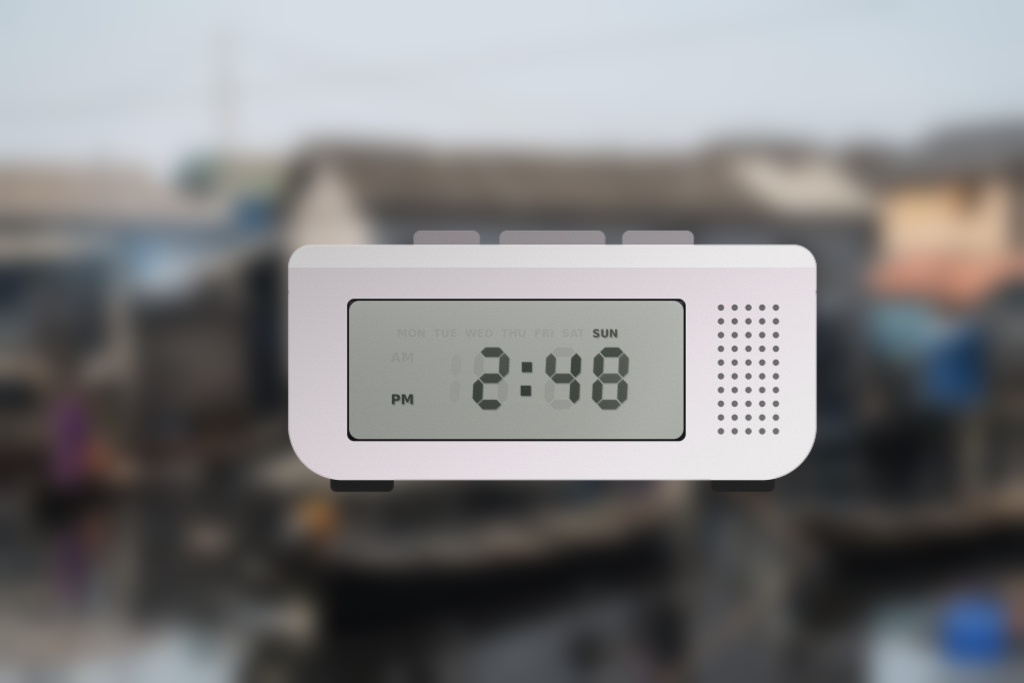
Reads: 2 h 48 min
